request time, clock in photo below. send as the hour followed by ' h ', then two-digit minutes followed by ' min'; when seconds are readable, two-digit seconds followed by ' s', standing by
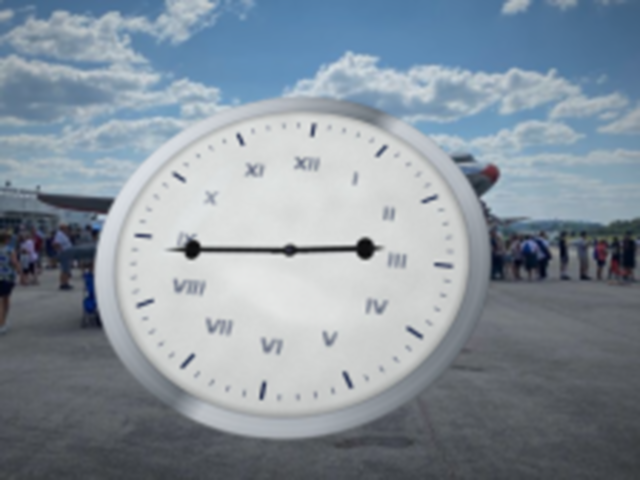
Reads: 2 h 44 min
